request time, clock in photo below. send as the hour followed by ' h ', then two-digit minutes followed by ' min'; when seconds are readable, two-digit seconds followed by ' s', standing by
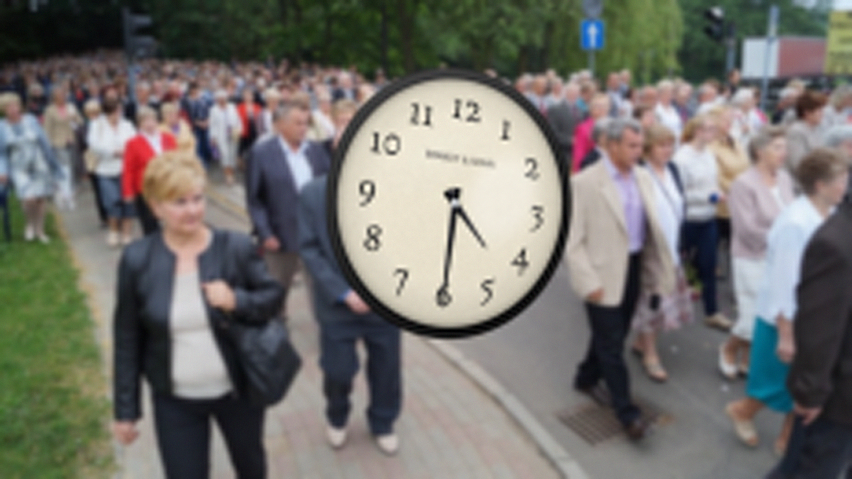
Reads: 4 h 30 min
